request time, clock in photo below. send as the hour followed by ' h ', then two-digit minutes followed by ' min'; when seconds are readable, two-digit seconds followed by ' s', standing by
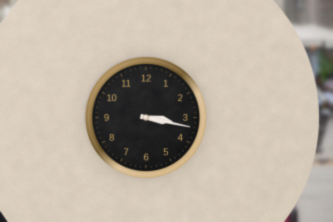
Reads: 3 h 17 min
